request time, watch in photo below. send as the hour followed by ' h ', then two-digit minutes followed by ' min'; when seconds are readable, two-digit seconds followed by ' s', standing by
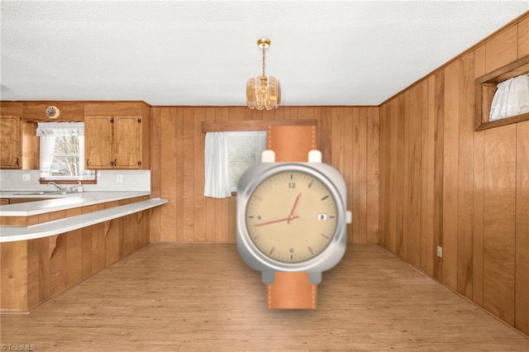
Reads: 12 h 43 min
